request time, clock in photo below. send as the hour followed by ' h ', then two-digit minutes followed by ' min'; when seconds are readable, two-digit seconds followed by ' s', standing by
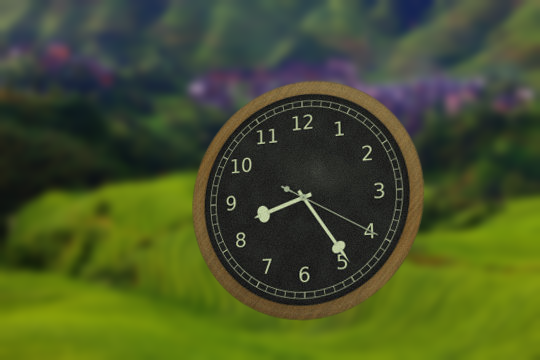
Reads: 8 h 24 min 20 s
